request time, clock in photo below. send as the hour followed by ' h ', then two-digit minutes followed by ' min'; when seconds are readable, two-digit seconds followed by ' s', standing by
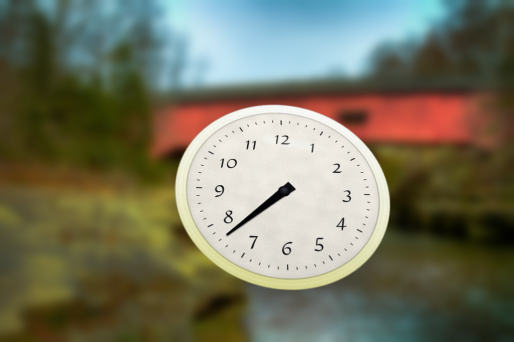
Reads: 7 h 38 min
